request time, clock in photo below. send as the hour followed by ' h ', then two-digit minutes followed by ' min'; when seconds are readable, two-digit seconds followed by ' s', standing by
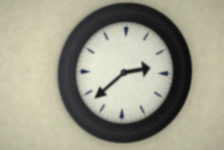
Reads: 2 h 38 min
